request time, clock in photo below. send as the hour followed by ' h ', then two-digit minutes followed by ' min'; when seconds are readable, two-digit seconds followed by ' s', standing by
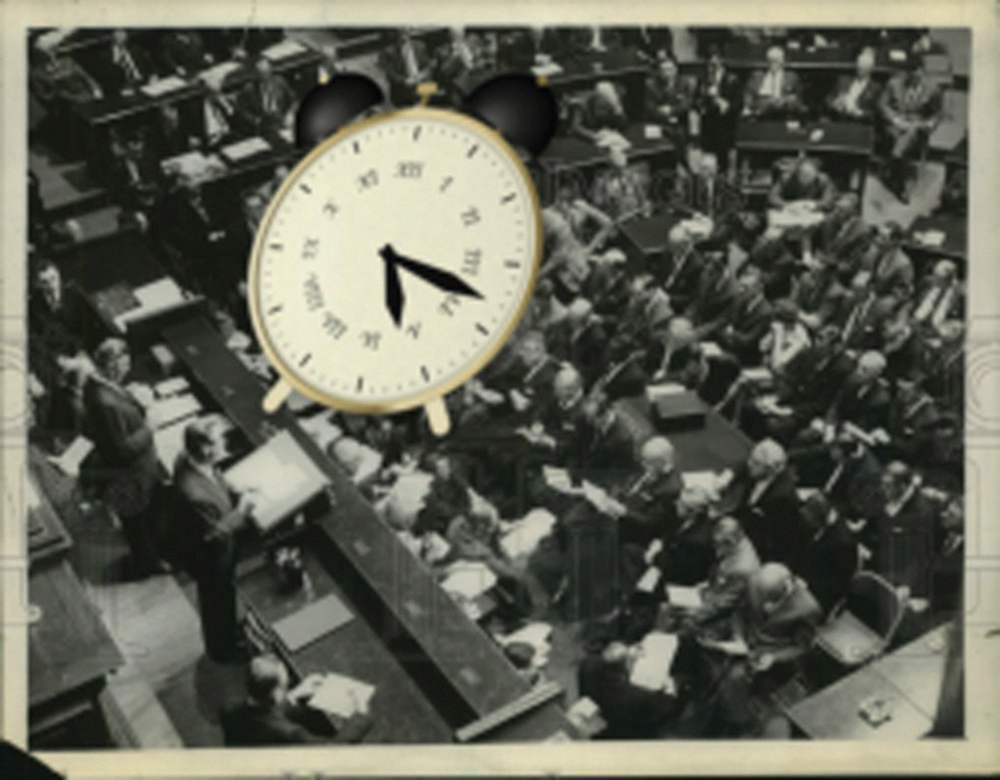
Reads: 5 h 18 min
